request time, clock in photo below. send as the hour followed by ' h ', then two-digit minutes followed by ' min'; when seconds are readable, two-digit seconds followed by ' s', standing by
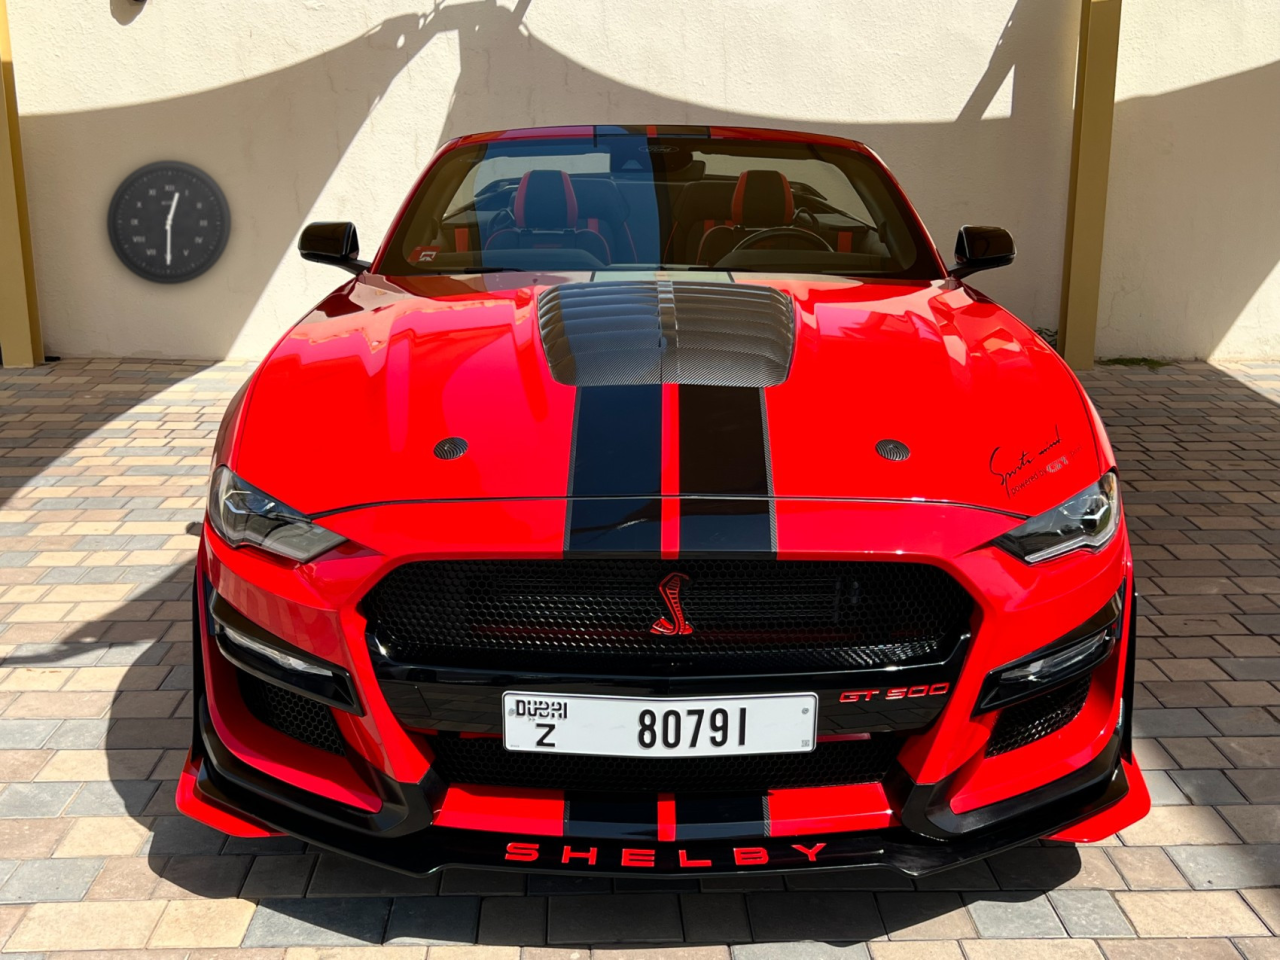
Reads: 12 h 30 min
